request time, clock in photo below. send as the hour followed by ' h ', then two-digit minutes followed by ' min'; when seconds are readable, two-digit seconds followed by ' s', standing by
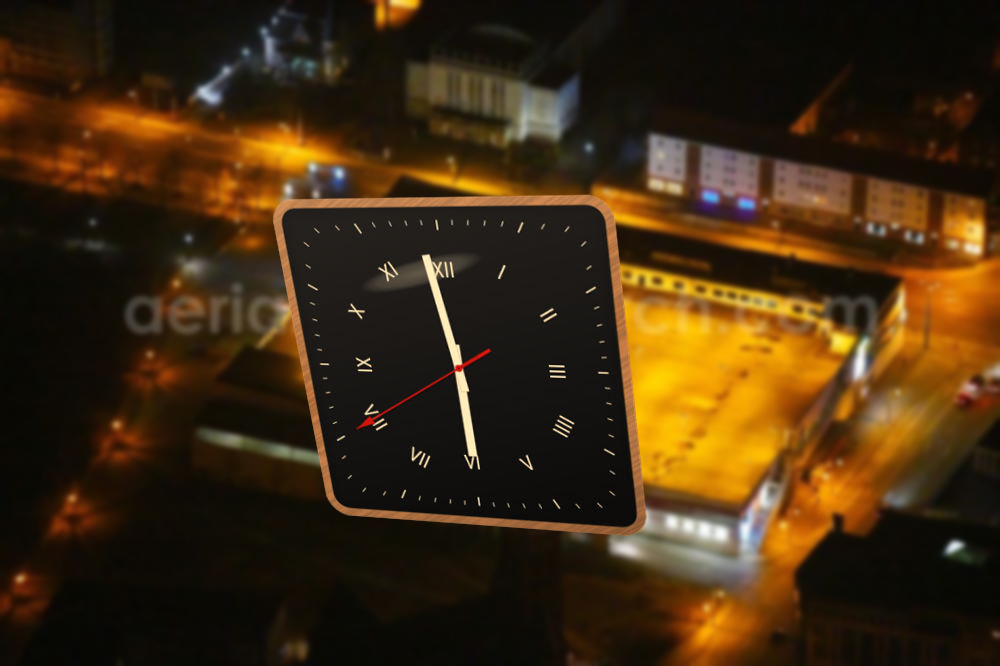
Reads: 5 h 58 min 40 s
